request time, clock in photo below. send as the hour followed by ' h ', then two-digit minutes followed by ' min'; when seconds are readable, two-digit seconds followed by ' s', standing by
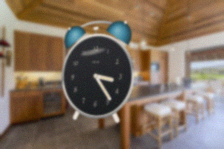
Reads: 3 h 24 min
